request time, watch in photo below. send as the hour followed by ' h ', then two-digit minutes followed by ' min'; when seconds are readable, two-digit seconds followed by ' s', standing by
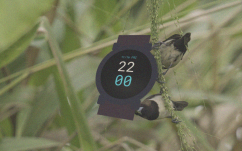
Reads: 22 h 00 min
